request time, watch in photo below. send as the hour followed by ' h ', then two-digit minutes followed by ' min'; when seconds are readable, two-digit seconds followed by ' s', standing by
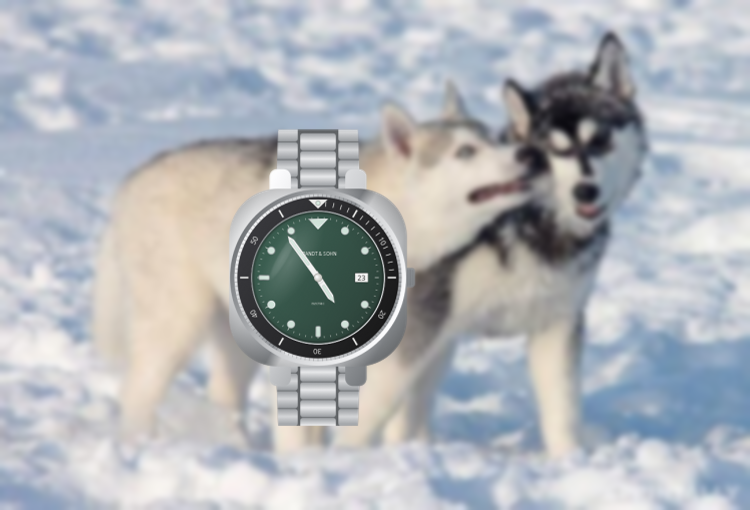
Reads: 4 h 54 min
